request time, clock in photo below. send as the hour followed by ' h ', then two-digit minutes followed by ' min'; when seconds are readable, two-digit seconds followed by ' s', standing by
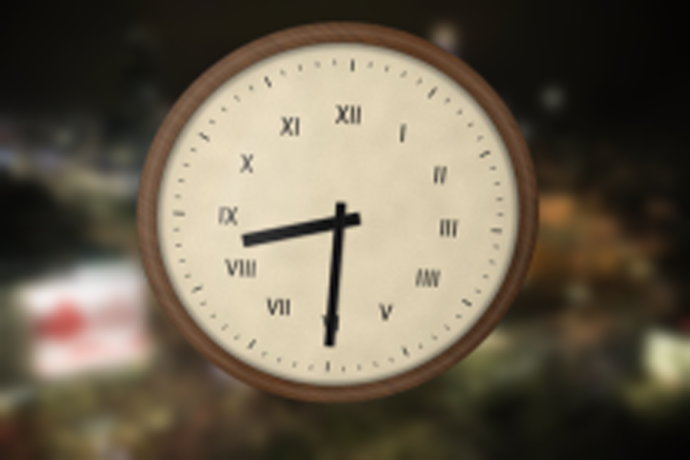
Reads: 8 h 30 min
